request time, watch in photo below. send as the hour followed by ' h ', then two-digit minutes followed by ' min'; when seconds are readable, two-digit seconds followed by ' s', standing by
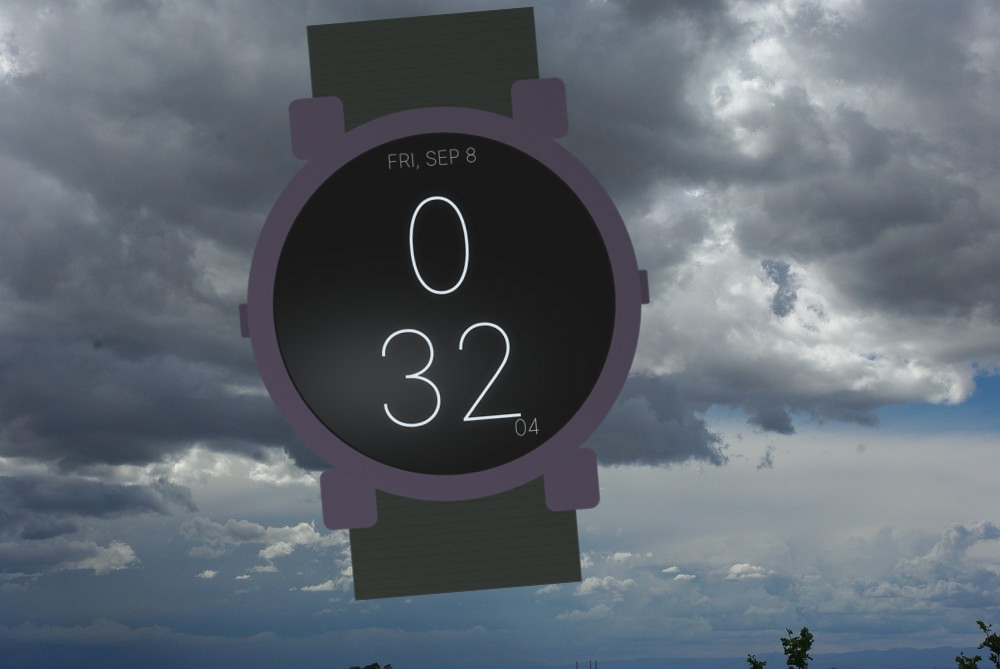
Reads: 0 h 32 min 04 s
